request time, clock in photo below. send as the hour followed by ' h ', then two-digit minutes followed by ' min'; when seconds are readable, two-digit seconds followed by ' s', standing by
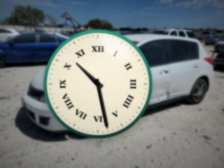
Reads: 10 h 28 min
